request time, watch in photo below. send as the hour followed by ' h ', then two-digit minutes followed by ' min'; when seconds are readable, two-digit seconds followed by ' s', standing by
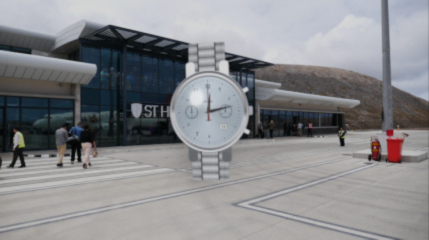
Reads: 12 h 13 min
